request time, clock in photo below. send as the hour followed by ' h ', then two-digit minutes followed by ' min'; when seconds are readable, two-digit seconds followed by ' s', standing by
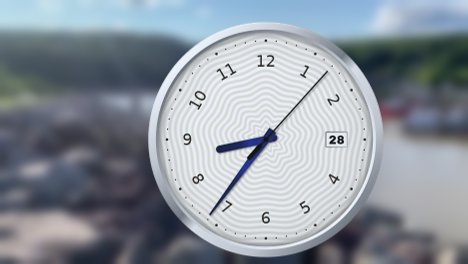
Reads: 8 h 36 min 07 s
